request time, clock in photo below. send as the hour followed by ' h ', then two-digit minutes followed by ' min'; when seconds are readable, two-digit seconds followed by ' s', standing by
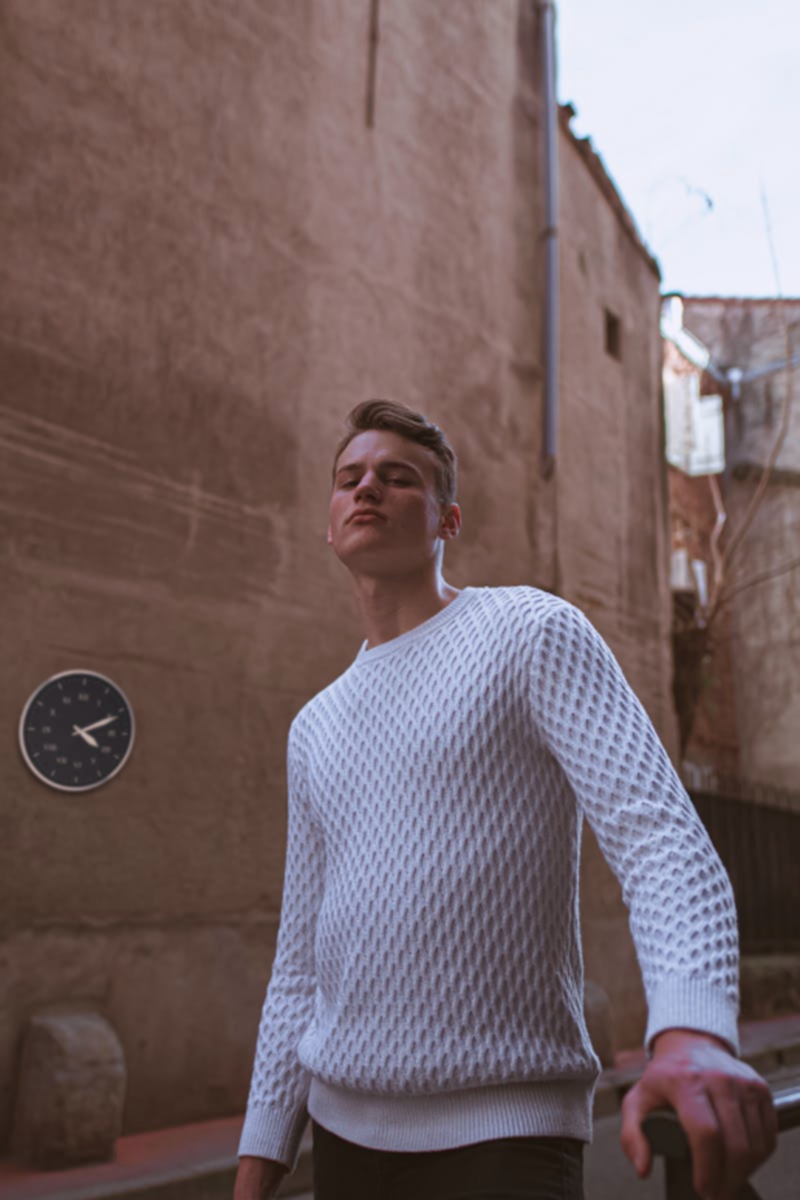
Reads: 4 h 11 min
